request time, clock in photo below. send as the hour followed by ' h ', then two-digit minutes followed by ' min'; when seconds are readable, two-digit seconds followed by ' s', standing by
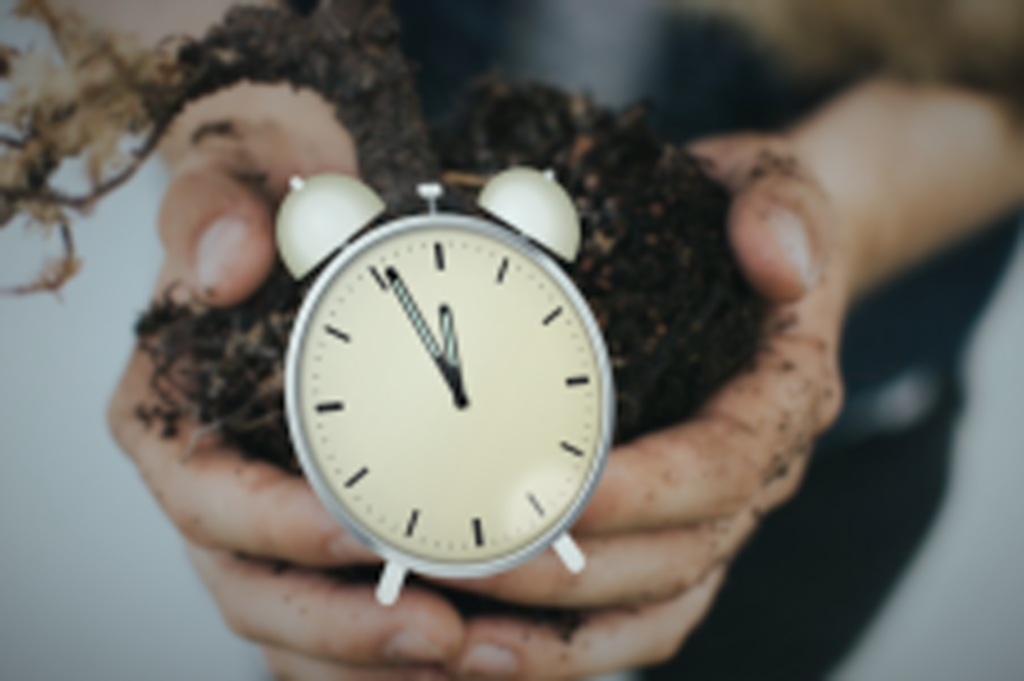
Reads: 11 h 56 min
